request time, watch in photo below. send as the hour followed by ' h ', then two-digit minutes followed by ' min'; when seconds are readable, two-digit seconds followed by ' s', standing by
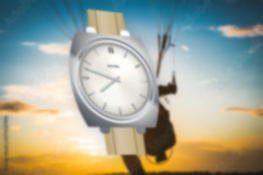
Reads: 7 h 48 min
